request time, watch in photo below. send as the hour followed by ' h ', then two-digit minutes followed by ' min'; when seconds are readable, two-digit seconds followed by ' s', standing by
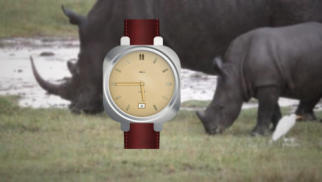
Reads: 5 h 45 min
